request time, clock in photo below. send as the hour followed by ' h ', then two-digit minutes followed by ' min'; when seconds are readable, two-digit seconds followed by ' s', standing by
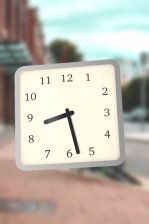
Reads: 8 h 28 min
